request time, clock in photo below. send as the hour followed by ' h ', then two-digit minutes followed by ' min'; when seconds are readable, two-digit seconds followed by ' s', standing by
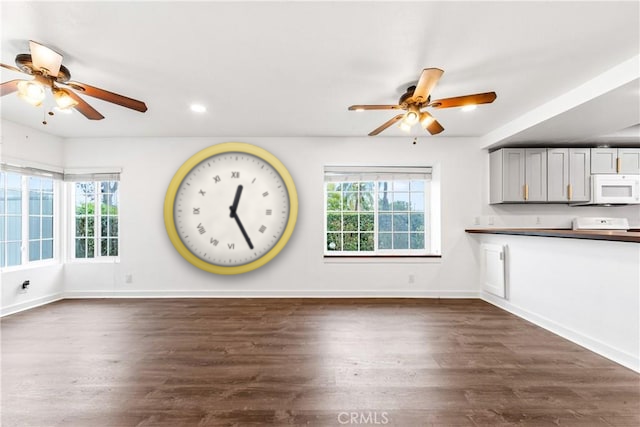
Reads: 12 h 25 min
